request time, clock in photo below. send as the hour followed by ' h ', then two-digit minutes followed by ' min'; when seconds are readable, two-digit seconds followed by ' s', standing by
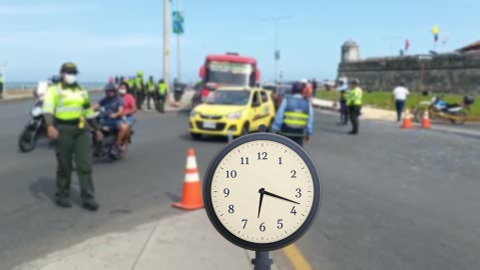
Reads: 6 h 18 min
